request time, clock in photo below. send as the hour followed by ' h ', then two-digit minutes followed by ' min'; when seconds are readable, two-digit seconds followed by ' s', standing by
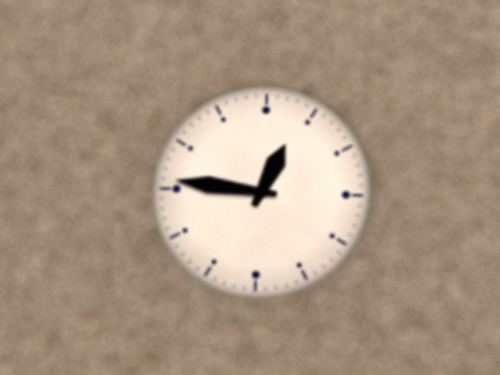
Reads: 12 h 46 min
